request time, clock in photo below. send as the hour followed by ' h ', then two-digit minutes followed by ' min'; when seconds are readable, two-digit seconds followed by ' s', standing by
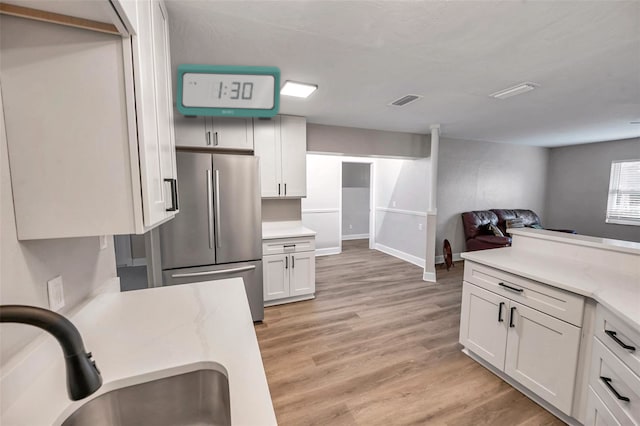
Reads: 1 h 30 min
